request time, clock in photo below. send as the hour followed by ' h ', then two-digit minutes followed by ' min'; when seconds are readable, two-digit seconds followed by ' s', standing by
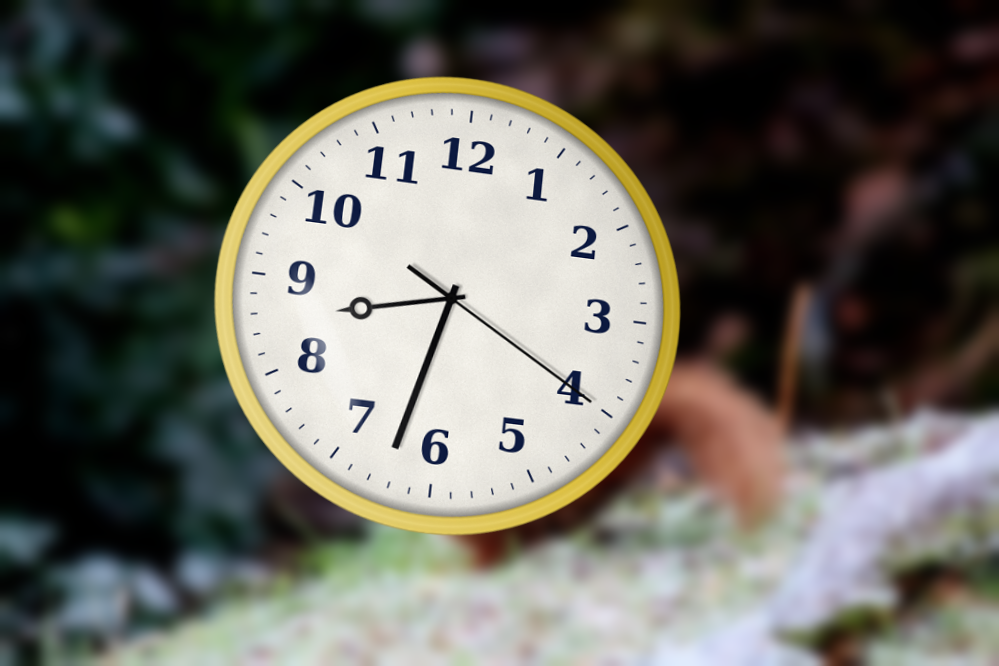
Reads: 8 h 32 min 20 s
